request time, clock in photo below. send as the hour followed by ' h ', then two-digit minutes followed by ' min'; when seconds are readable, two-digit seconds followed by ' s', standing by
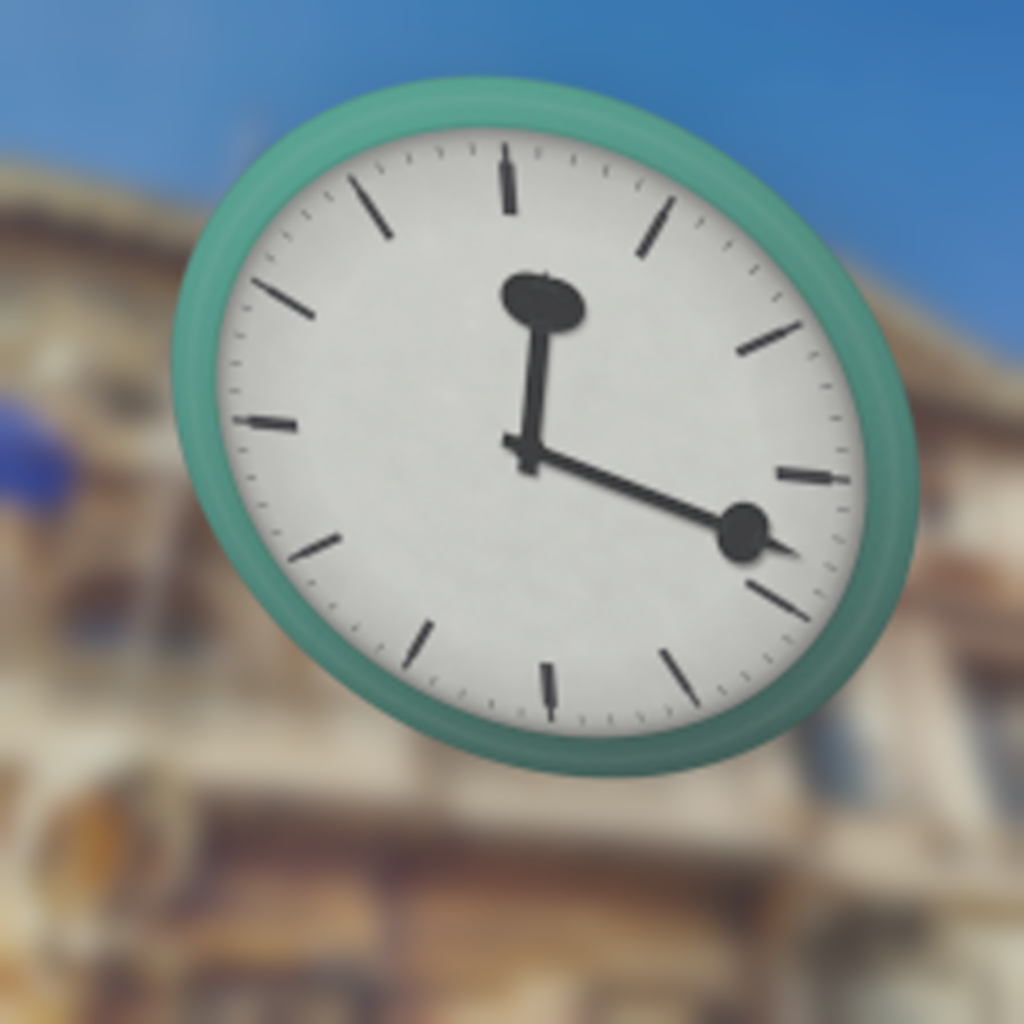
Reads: 12 h 18 min
